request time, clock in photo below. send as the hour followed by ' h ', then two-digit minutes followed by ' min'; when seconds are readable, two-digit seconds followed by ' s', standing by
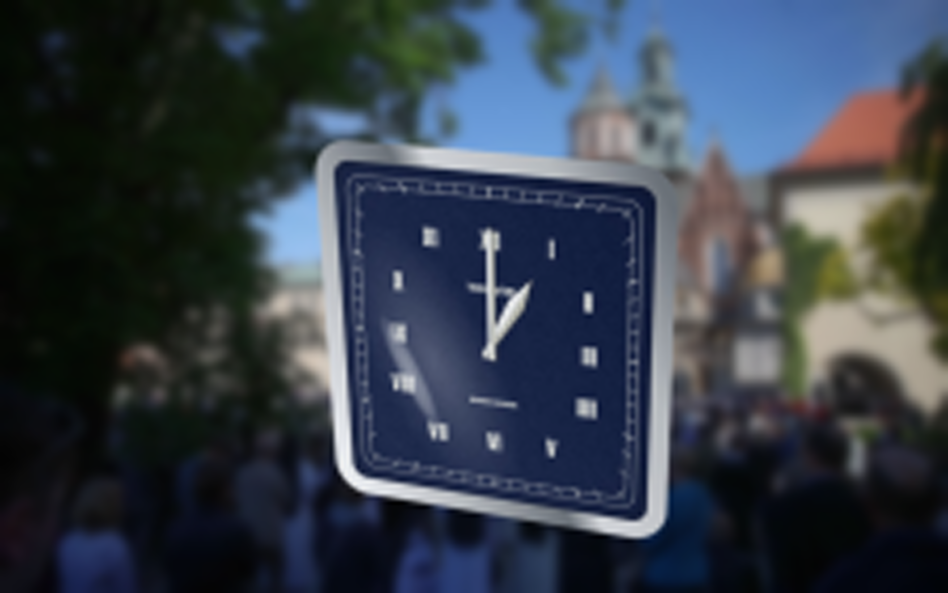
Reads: 1 h 00 min
